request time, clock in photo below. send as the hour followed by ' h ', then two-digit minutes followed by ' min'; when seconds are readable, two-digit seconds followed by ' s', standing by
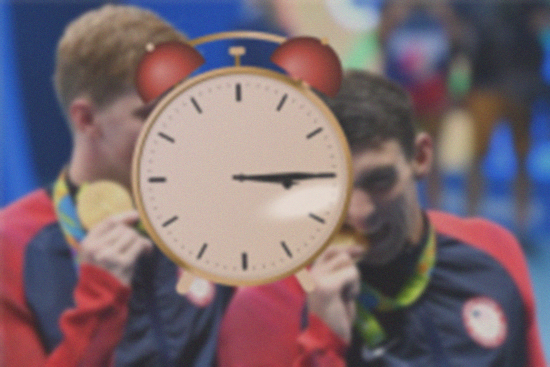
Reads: 3 h 15 min
